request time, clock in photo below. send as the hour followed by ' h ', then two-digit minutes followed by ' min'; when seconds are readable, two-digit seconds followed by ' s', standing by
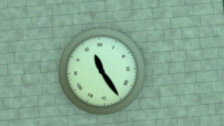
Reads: 11 h 25 min
